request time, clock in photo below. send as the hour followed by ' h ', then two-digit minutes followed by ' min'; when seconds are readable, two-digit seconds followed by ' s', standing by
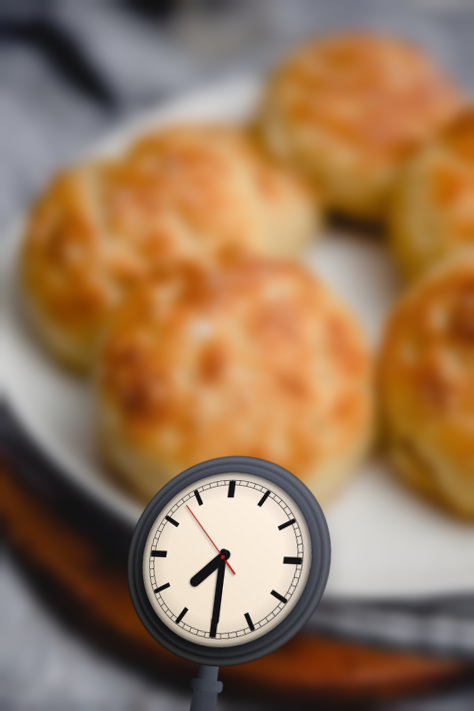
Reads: 7 h 29 min 53 s
